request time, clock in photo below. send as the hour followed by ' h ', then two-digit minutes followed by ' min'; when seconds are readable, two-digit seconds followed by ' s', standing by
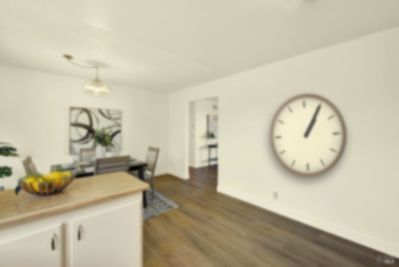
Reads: 1 h 05 min
